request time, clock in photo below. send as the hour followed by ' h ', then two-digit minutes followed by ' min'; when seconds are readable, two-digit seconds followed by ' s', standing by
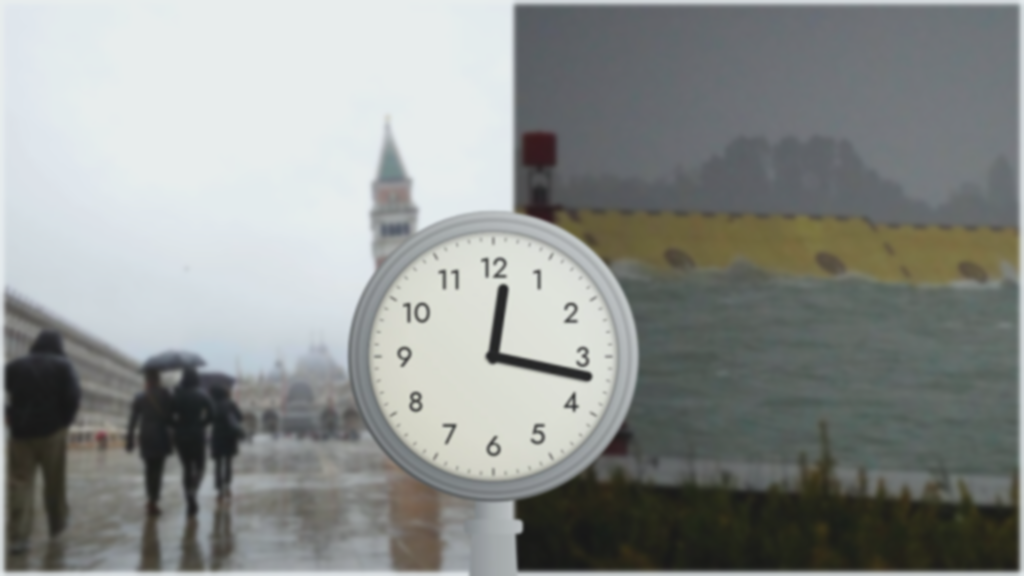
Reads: 12 h 17 min
